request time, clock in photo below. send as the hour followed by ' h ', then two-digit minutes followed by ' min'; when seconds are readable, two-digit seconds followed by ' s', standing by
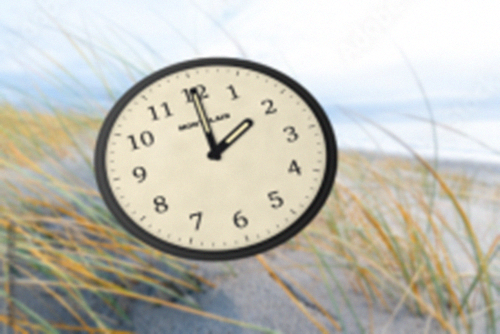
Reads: 2 h 00 min
